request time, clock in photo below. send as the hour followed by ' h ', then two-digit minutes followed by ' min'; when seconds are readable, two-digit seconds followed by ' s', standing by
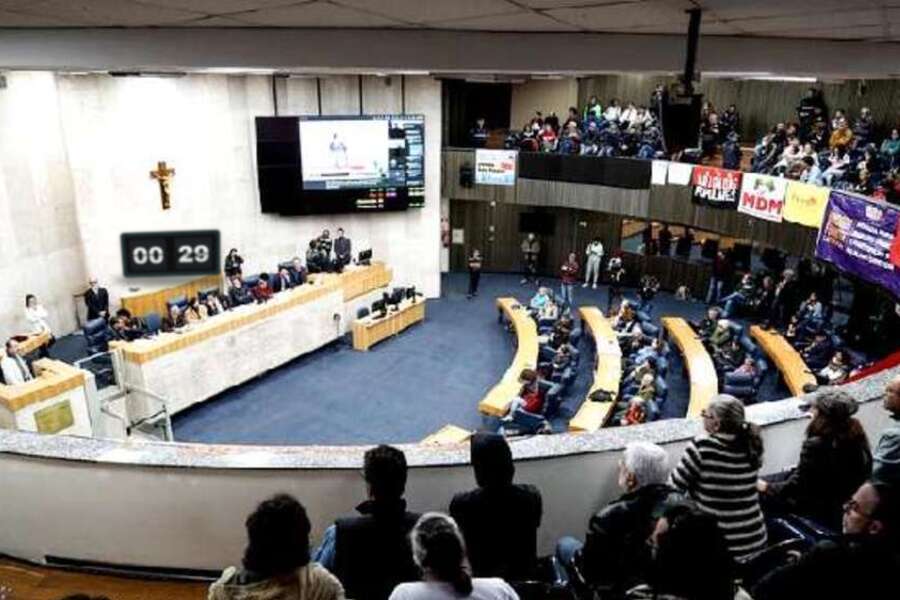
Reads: 0 h 29 min
